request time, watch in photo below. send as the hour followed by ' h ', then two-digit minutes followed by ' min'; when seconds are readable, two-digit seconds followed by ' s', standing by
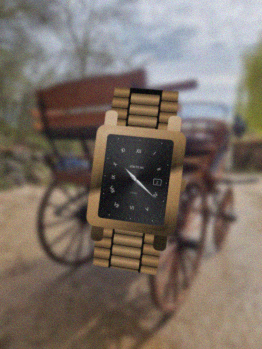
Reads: 10 h 21 min
